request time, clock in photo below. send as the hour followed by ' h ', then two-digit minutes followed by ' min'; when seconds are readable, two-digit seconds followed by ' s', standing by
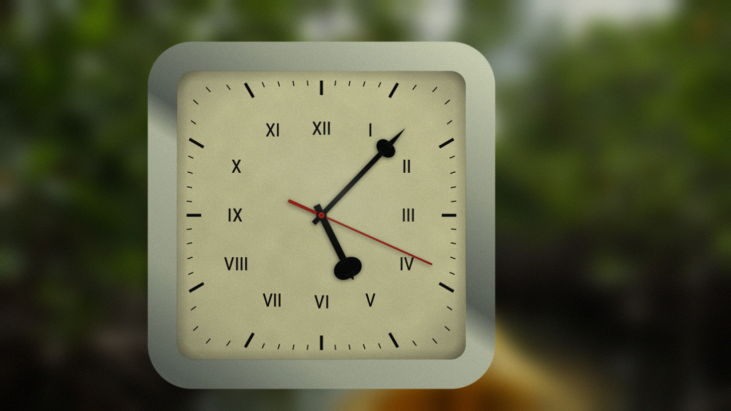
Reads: 5 h 07 min 19 s
